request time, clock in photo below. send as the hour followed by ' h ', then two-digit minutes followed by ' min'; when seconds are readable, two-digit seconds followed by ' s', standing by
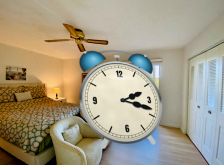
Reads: 2 h 18 min
